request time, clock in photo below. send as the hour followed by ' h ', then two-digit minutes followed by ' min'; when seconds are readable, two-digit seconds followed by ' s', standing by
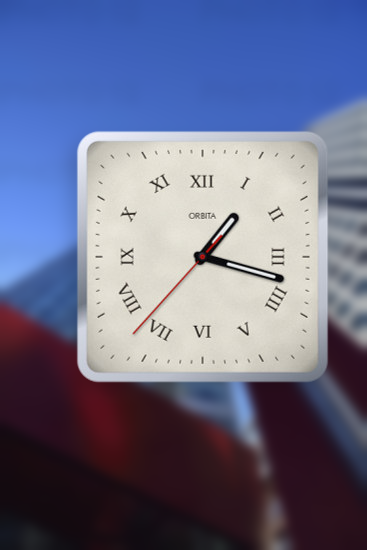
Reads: 1 h 17 min 37 s
